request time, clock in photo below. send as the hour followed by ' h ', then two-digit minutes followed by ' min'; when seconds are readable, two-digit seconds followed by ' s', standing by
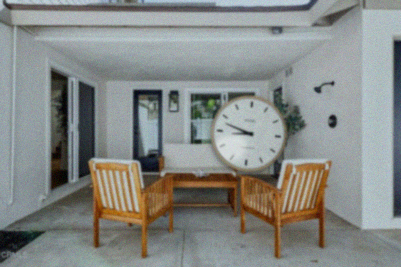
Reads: 8 h 48 min
